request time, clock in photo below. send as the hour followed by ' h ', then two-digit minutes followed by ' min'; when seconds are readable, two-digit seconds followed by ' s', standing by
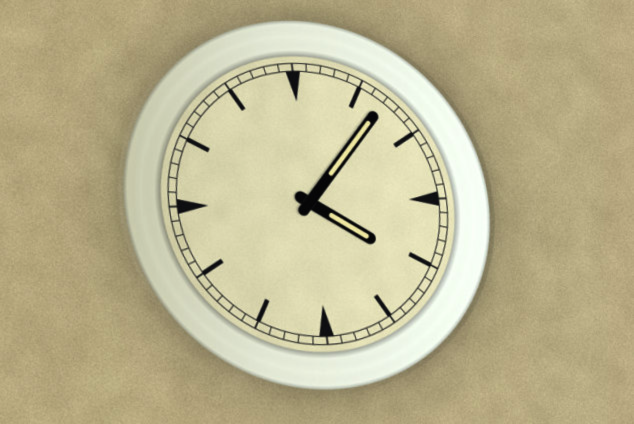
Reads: 4 h 07 min
